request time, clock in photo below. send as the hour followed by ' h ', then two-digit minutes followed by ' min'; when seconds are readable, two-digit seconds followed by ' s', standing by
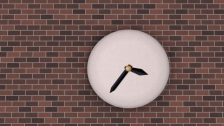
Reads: 3 h 36 min
